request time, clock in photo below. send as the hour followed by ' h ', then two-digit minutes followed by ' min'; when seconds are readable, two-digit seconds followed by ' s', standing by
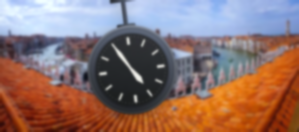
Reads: 4 h 55 min
